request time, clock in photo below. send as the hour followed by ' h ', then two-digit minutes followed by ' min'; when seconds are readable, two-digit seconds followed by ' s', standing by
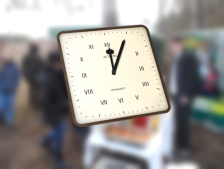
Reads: 12 h 05 min
